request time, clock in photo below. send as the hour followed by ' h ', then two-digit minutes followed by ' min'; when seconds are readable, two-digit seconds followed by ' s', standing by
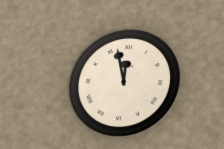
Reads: 11 h 57 min
